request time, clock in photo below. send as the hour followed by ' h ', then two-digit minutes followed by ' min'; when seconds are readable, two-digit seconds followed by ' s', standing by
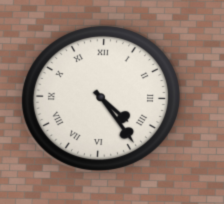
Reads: 4 h 24 min
